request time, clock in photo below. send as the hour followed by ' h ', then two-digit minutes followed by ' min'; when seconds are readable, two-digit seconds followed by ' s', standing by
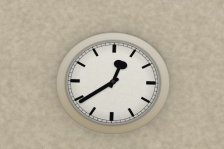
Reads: 12 h 39 min
